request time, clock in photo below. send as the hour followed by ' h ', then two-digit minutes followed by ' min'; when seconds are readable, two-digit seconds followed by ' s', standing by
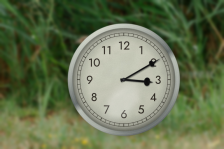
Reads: 3 h 10 min
